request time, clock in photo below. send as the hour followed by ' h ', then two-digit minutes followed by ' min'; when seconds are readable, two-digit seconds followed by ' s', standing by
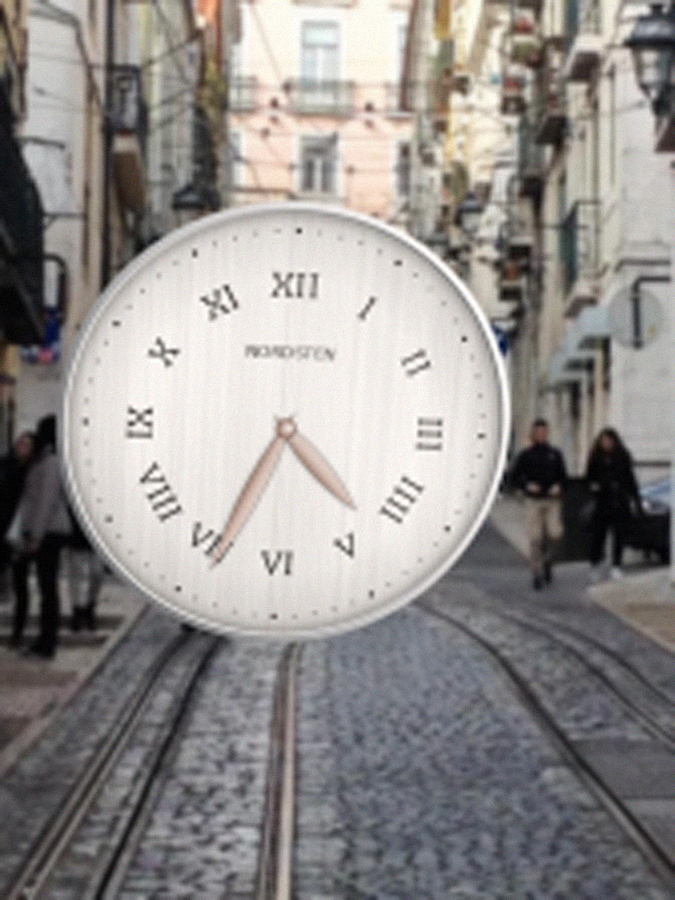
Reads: 4 h 34 min
